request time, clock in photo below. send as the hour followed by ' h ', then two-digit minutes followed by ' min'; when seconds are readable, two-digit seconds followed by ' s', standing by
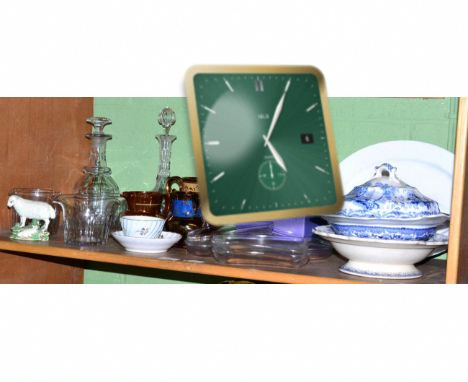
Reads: 5 h 05 min
